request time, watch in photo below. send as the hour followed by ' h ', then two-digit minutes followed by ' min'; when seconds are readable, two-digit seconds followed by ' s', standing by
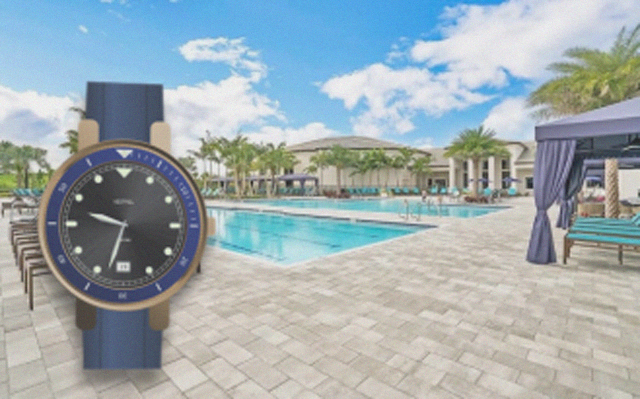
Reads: 9 h 33 min
